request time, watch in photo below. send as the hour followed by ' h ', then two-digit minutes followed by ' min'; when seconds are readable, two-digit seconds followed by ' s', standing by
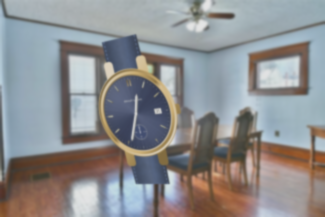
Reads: 12 h 34 min
